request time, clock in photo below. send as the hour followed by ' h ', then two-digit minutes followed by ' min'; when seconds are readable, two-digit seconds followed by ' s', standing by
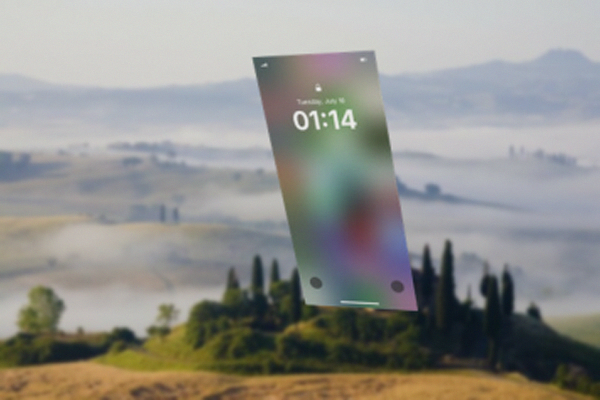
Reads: 1 h 14 min
